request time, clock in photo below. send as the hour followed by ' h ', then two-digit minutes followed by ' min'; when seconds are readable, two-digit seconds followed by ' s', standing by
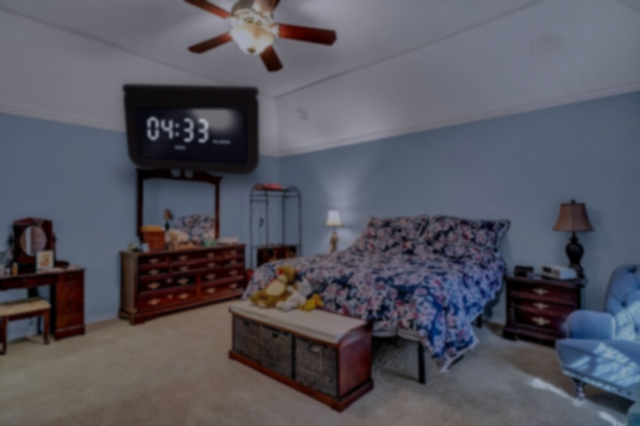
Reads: 4 h 33 min
